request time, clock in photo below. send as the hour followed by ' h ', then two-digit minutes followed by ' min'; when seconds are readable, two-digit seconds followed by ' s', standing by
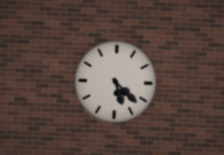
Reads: 5 h 22 min
